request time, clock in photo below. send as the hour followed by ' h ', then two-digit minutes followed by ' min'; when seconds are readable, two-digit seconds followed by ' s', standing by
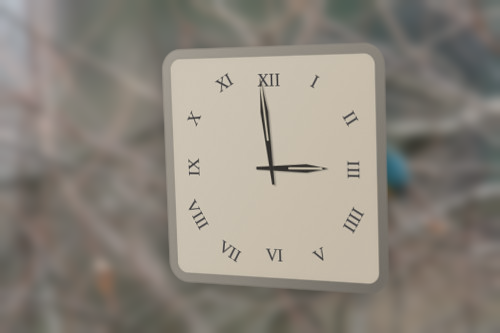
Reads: 2 h 59 min
